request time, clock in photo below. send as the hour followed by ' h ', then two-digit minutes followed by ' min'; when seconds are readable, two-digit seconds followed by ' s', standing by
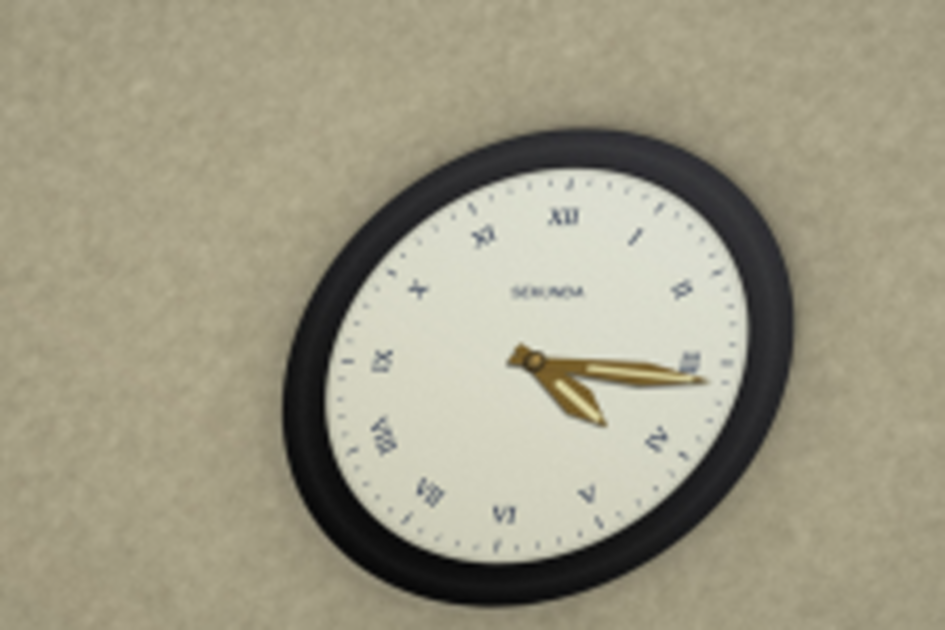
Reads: 4 h 16 min
